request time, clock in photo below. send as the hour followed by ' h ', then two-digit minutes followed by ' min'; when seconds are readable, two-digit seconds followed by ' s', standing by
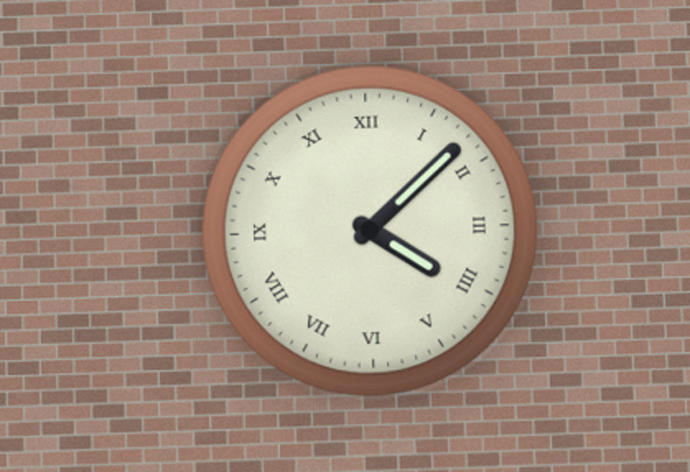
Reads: 4 h 08 min
